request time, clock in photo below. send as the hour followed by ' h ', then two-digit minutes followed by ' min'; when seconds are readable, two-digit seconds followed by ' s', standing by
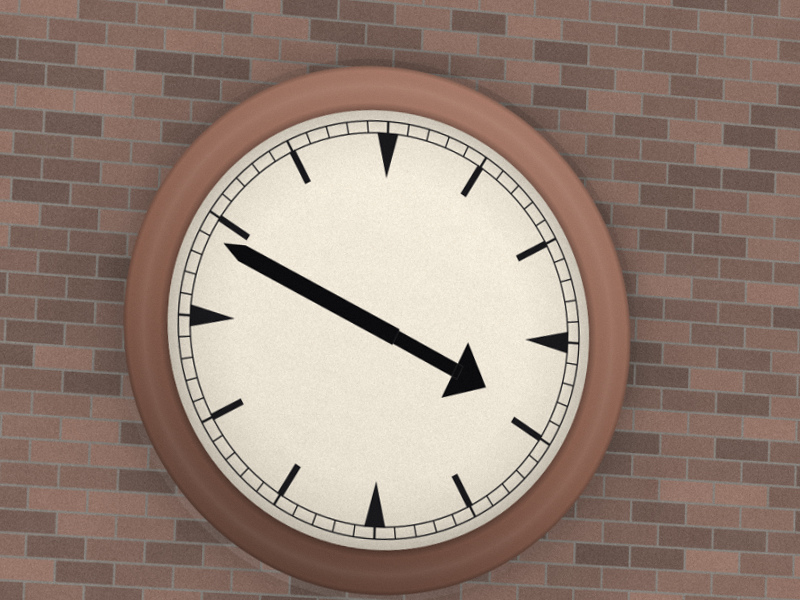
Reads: 3 h 49 min
